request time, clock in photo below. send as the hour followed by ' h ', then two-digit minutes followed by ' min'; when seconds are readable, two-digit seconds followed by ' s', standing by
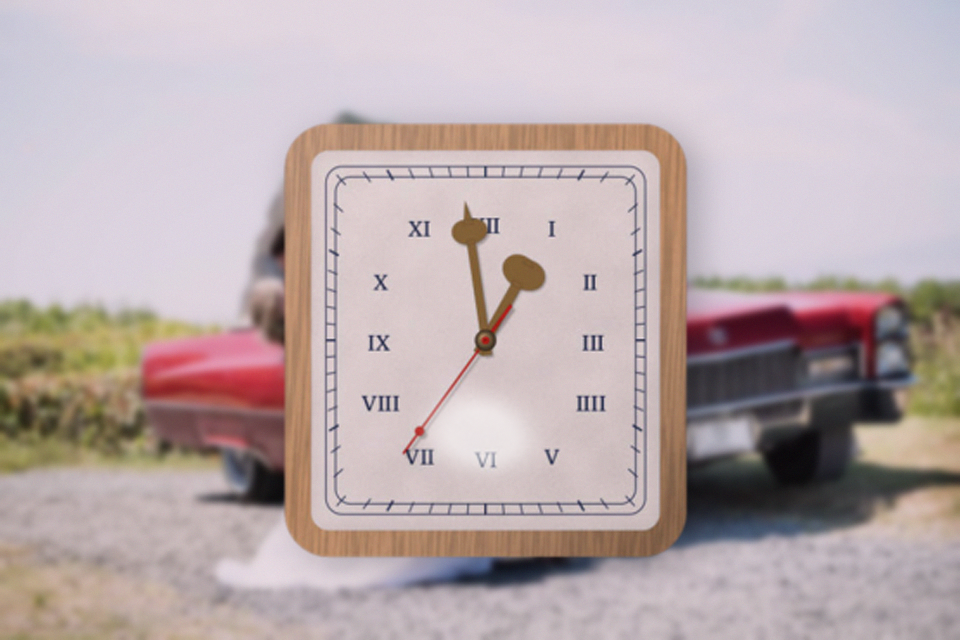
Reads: 12 h 58 min 36 s
